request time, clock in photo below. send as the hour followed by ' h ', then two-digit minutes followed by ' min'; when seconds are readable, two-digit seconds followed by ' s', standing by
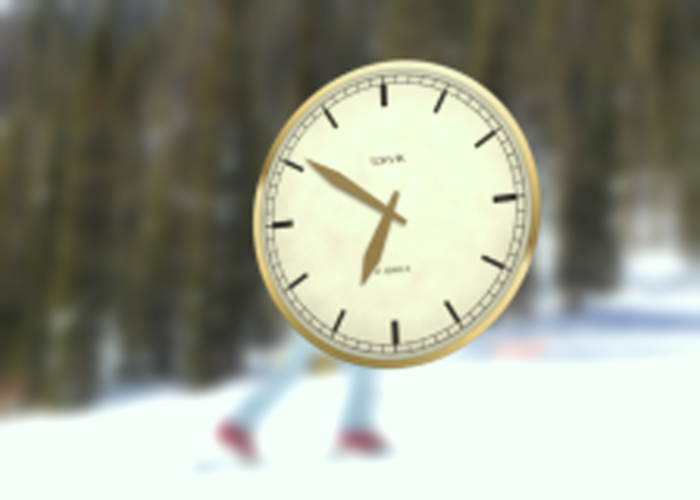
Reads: 6 h 51 min
